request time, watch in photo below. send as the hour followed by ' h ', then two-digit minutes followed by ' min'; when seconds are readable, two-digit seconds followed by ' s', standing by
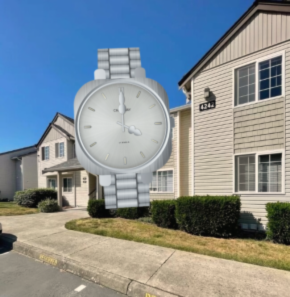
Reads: 4 h 00 min
